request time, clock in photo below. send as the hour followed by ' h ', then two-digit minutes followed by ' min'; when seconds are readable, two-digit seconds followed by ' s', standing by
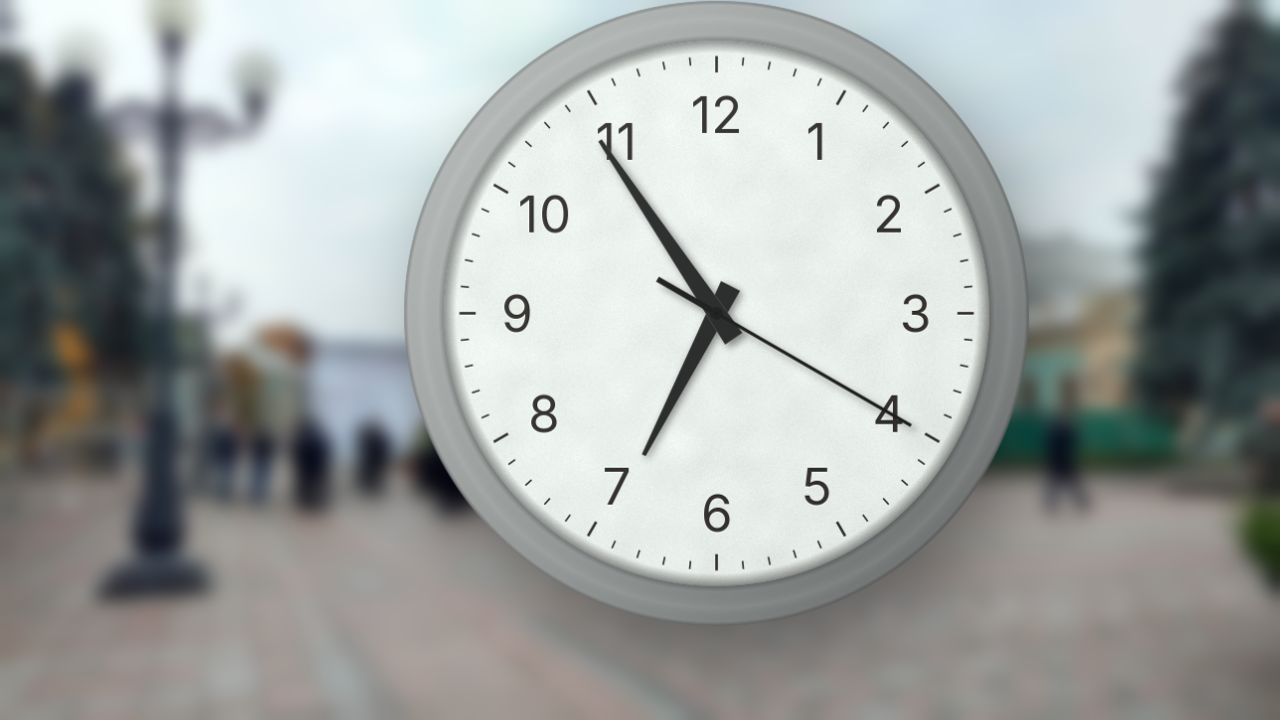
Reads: 6 h 54 min 20 s
